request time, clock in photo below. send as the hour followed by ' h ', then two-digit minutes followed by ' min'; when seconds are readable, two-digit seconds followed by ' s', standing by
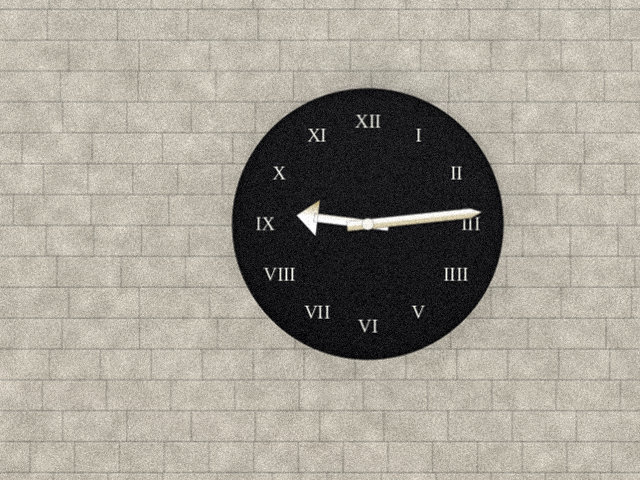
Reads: 9 h 14 min
